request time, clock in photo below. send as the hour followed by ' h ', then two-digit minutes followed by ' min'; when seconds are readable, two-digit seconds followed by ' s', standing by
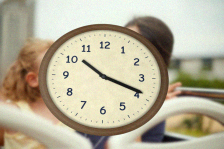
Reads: 10 h 19 min
